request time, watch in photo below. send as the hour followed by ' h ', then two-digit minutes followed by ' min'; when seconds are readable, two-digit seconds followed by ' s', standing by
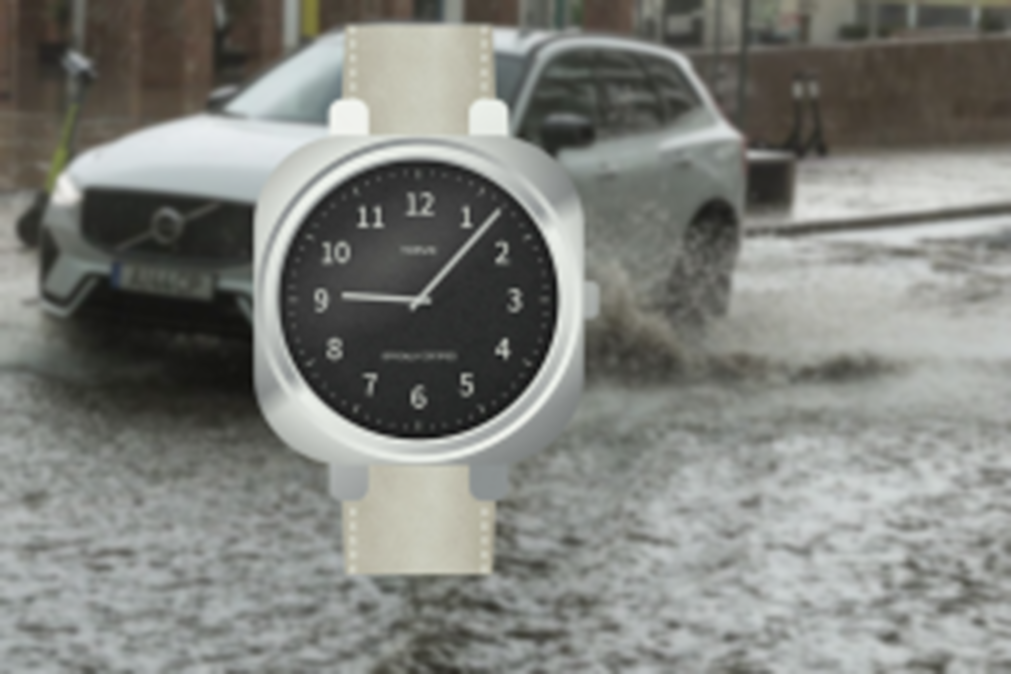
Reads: 9 h 07 min
